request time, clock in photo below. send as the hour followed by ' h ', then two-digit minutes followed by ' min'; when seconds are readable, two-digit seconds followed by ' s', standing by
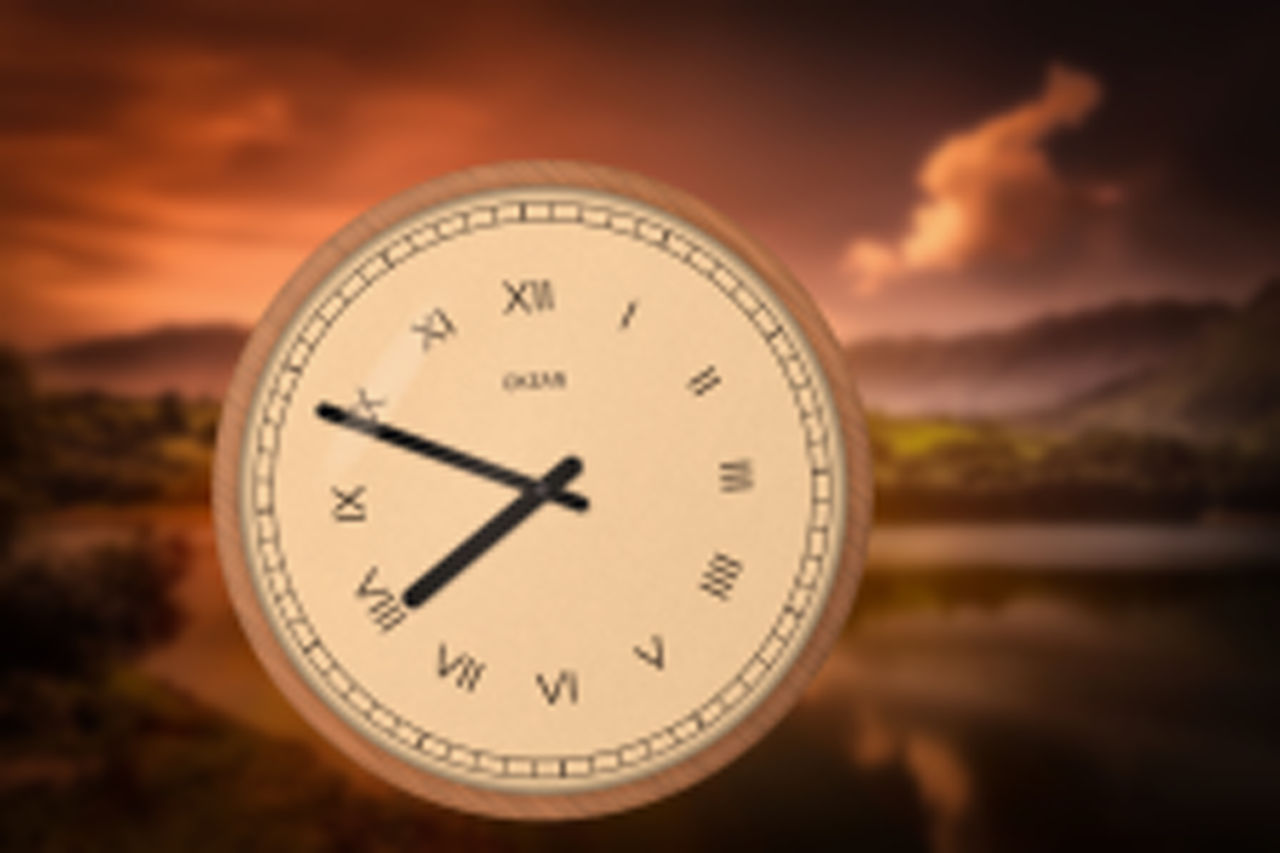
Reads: 7 h 49 min
